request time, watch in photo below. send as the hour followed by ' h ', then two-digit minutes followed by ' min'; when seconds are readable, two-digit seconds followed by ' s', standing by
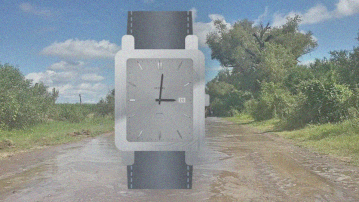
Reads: 3 h 01 min
